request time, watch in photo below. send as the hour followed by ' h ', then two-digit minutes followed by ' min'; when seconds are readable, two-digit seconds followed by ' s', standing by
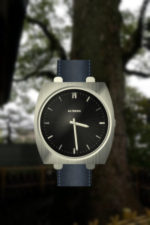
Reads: 3 h 29 min
